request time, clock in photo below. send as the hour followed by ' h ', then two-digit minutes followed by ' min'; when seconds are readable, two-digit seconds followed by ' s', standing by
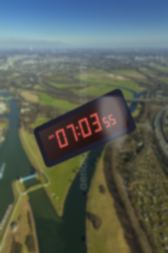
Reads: 7 h 03 min
